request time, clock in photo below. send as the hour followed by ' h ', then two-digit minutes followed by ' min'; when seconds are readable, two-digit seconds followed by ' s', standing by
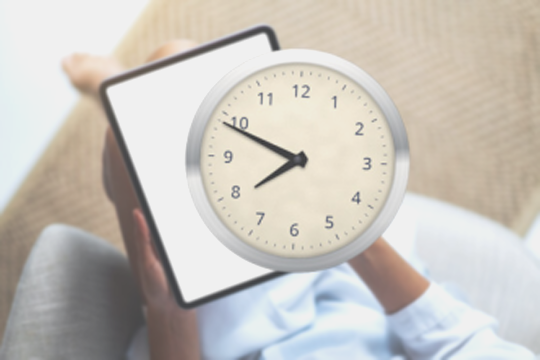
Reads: 7 h 49 min
